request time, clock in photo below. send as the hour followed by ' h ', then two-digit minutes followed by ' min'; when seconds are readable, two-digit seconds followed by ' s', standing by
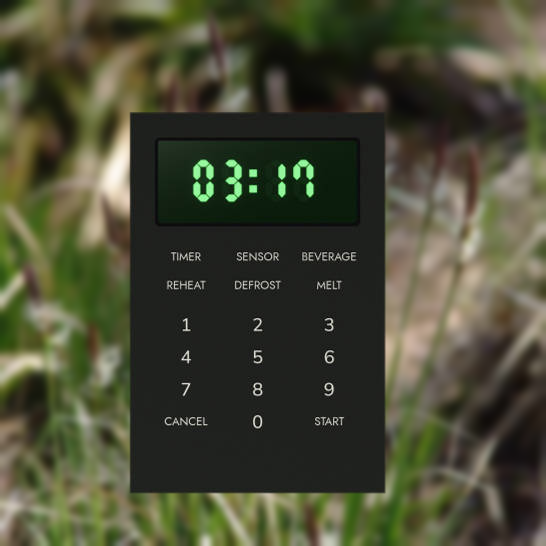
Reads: 3 h 17 min
